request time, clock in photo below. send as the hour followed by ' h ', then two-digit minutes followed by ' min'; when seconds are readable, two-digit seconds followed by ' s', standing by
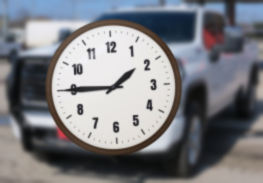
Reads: 1 h 45 min
